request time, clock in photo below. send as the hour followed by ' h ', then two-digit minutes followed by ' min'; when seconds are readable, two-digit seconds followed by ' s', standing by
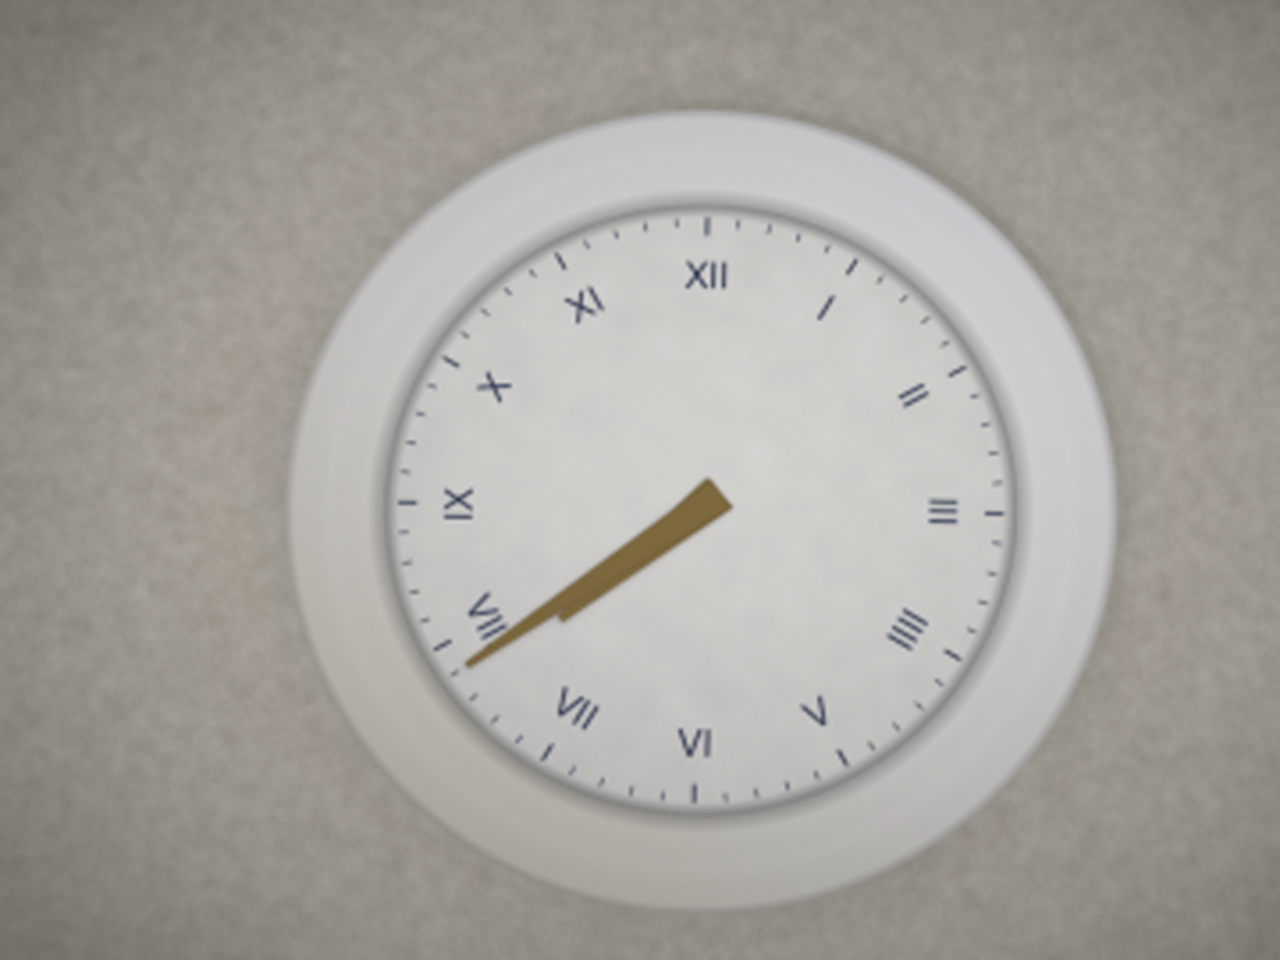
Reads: 7 h 39 min
